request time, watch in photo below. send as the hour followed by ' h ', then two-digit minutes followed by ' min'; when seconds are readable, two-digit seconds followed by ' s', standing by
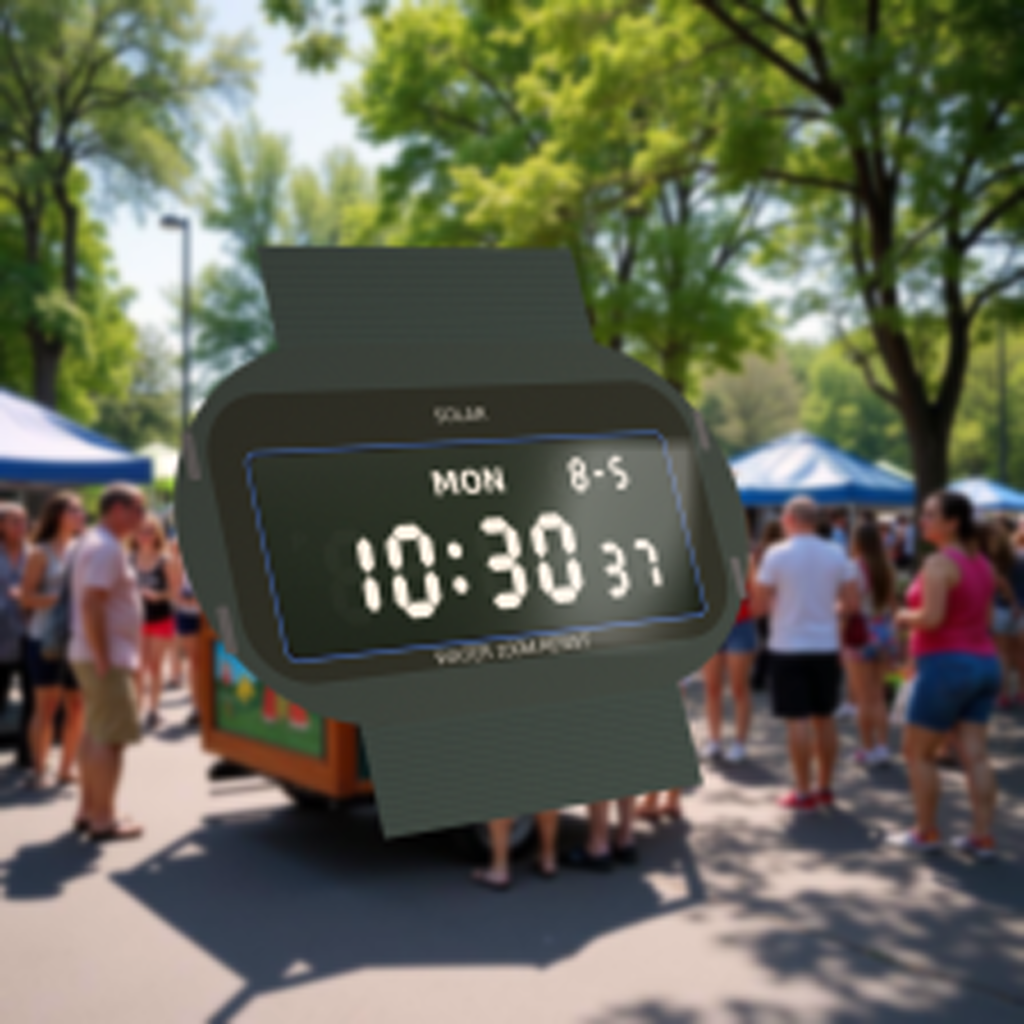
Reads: 10 h 30 min 37 s
